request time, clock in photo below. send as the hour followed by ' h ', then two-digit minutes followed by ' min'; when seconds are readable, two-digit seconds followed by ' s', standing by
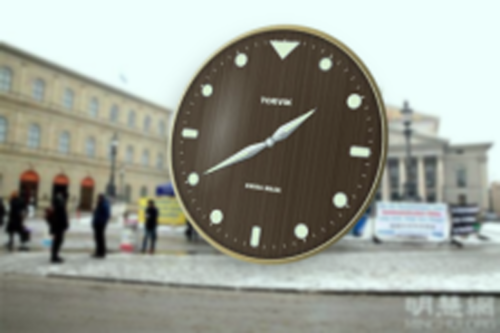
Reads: 1 h 40 min
